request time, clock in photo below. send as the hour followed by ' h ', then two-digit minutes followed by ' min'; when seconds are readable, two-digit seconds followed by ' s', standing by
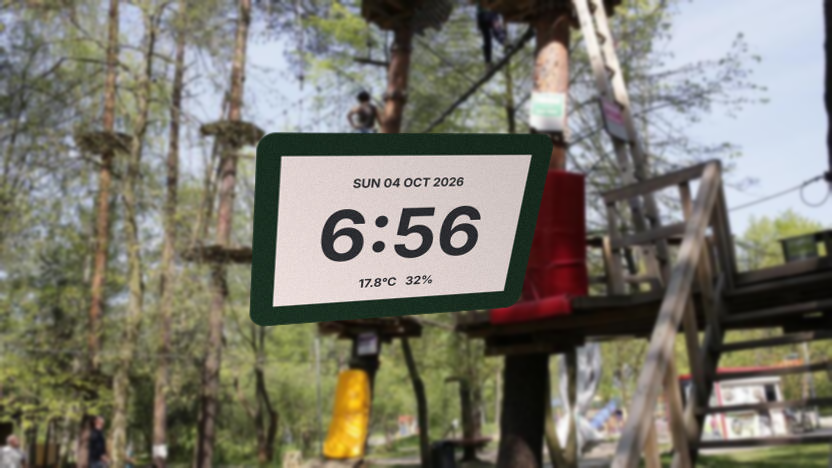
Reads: 6 h 56 min
